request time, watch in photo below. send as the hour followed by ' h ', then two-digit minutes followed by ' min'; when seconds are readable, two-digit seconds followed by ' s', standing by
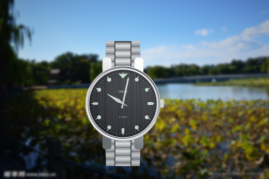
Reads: 10 h 02 min
